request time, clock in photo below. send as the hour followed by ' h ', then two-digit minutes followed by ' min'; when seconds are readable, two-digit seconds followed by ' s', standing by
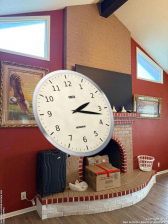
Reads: 2 h 17 min
